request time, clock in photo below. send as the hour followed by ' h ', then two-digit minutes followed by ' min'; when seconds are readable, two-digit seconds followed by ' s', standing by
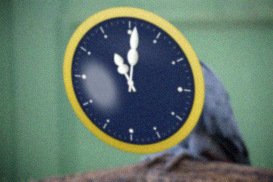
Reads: 11 h 01 min
